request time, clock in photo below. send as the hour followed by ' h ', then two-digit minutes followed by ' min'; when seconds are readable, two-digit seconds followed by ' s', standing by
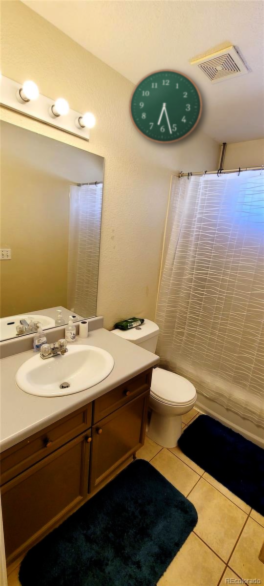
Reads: 6 h 27 min
